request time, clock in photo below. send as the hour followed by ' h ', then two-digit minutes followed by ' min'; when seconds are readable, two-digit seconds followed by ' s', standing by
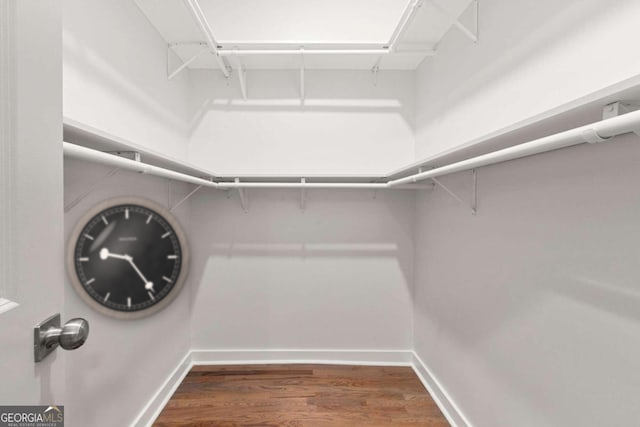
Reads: 9 h 24 min
